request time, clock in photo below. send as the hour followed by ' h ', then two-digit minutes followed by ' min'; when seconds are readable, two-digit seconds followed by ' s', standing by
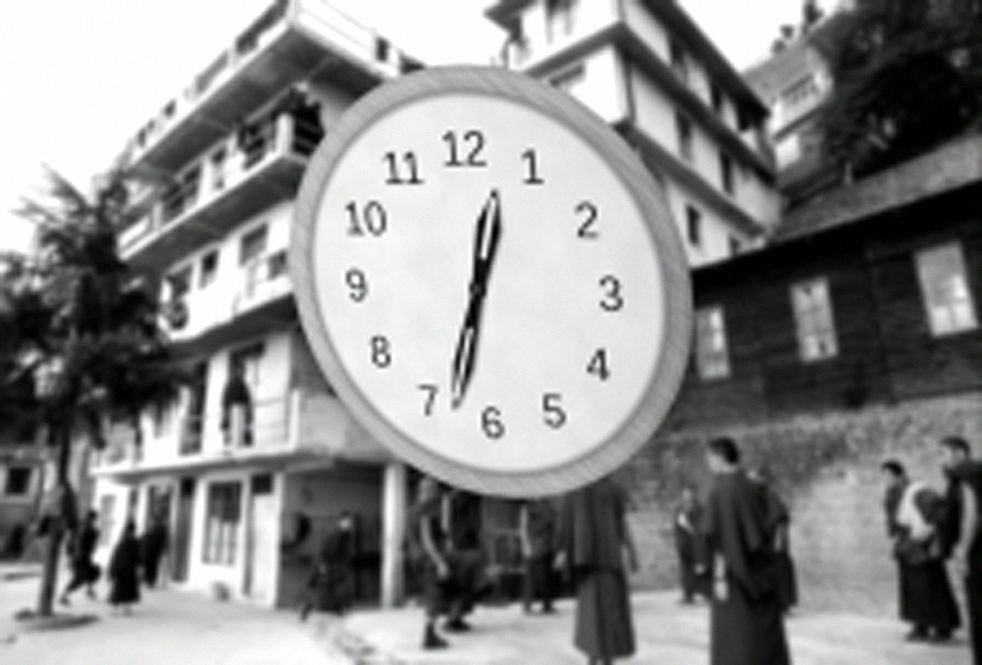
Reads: 12 h 33 min
